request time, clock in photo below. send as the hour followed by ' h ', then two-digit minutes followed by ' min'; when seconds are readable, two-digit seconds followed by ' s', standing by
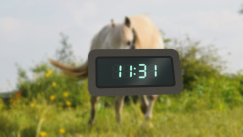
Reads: 11 h 31 min
